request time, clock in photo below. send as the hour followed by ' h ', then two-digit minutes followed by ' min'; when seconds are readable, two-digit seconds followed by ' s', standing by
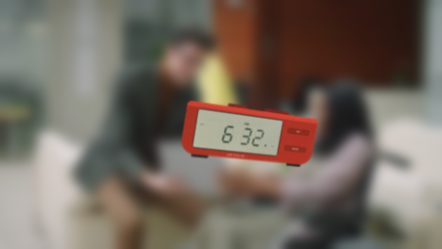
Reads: 6 h 32 min
